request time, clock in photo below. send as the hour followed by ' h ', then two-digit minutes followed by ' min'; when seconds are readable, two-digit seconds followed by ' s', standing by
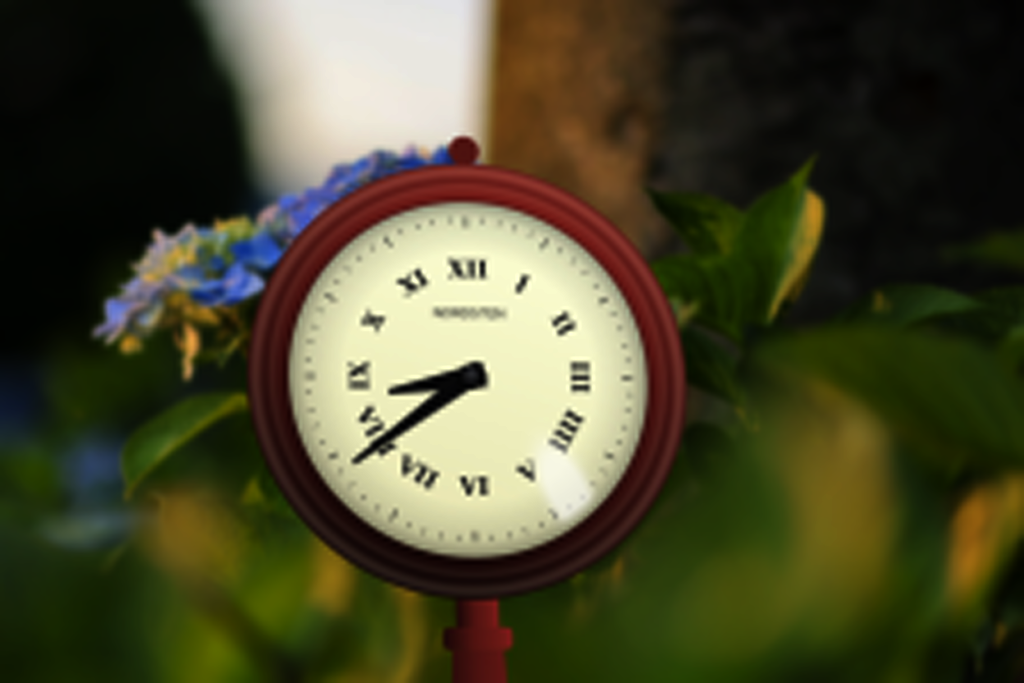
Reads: 8 h 39 min
